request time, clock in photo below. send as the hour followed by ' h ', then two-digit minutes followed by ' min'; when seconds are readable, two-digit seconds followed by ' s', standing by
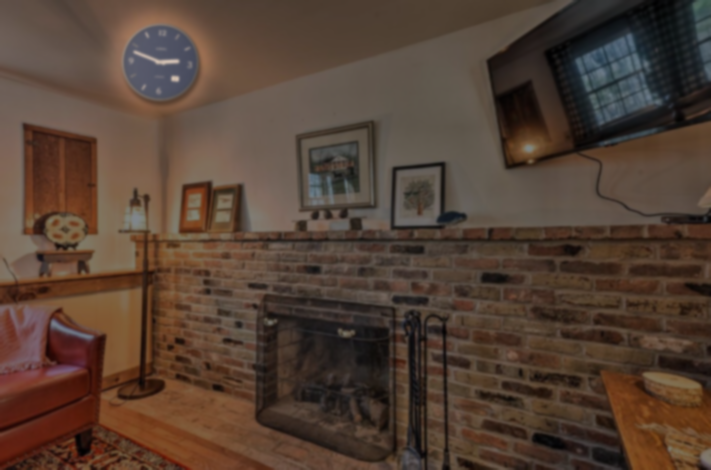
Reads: 2 h 48 min
